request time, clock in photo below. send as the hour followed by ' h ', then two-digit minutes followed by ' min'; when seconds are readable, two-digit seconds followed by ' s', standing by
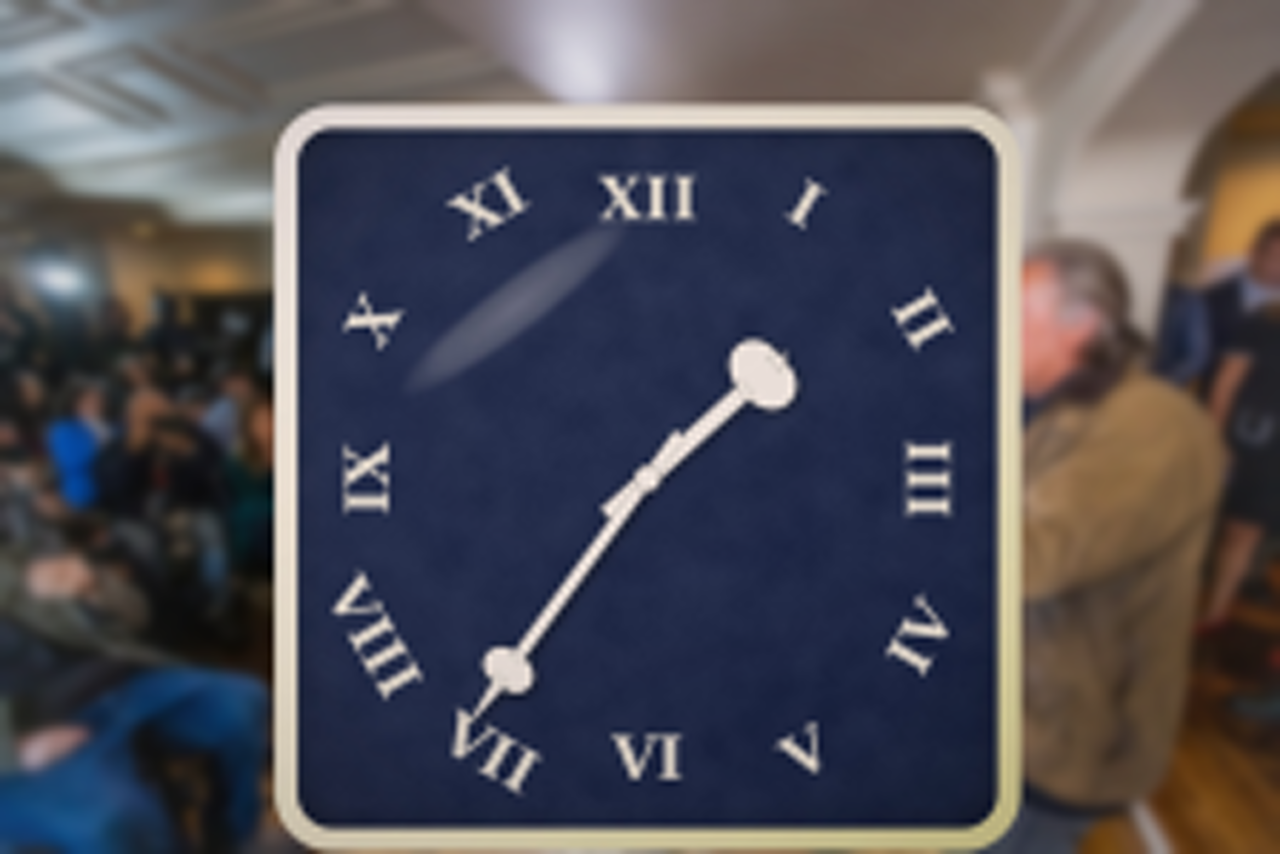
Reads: 1 h 36 min
